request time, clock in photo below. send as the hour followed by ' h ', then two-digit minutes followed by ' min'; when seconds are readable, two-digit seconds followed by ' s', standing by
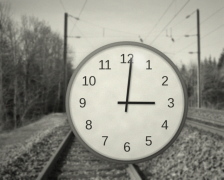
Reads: 3 h 01 min
